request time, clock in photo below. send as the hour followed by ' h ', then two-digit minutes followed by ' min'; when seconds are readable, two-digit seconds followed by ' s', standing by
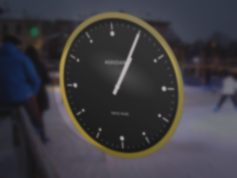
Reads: 1 h 05 min
